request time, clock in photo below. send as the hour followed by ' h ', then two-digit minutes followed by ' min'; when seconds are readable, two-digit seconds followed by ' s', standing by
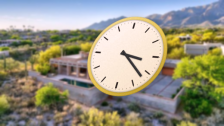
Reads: 3 h 22 min
